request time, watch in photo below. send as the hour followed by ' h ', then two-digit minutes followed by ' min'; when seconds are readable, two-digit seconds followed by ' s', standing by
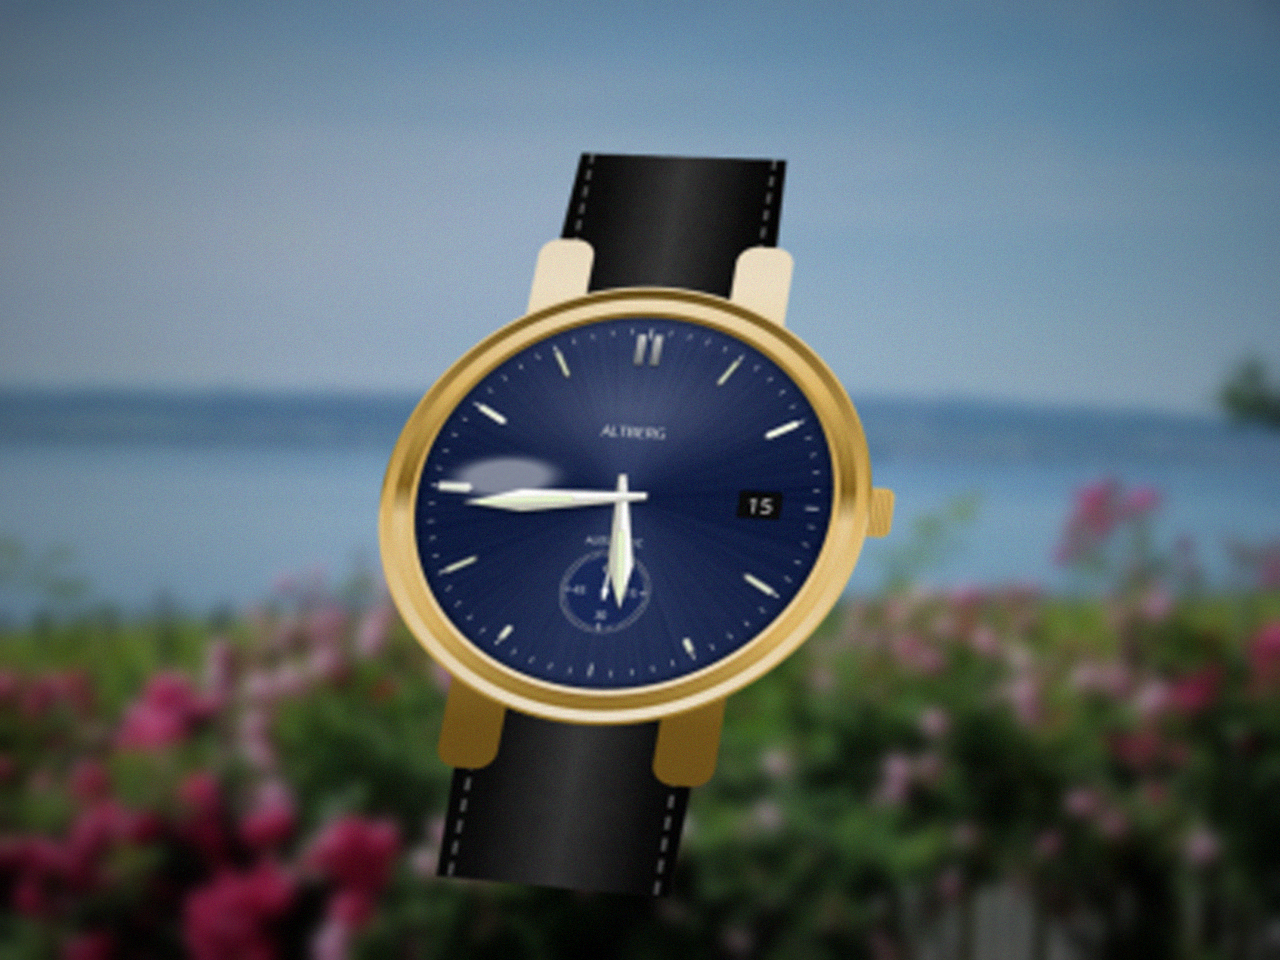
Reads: 5 h 44 min
